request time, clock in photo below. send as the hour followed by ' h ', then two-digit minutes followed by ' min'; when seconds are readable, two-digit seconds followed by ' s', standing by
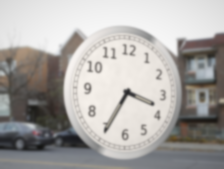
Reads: 3 h 35 min
